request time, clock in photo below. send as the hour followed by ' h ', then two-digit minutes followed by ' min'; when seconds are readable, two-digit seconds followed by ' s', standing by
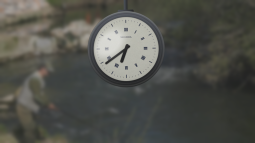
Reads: 6 h 39 min
